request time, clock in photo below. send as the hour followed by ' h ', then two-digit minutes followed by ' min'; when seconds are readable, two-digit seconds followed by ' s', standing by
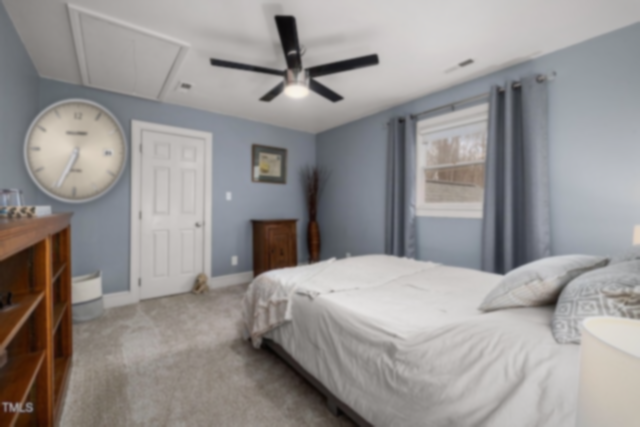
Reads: 6 h 34 min
